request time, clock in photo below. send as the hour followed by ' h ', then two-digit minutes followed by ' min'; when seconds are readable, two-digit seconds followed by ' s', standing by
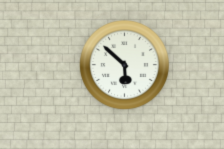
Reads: 5 h 52 min
